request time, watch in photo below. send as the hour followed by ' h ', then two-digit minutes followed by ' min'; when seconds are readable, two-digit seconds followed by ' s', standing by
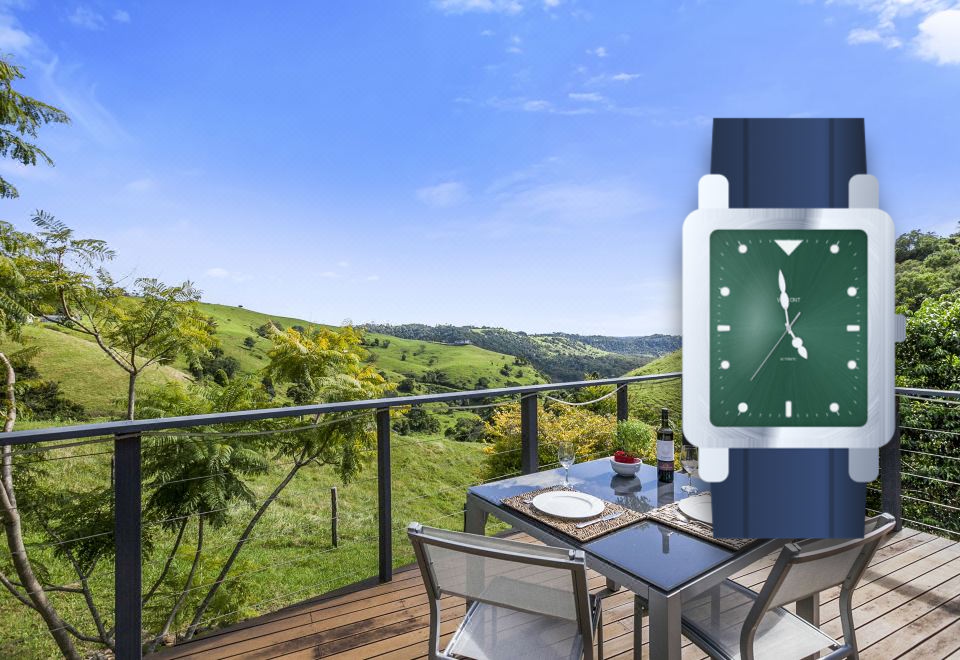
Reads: 4 h 58 min 36 s
